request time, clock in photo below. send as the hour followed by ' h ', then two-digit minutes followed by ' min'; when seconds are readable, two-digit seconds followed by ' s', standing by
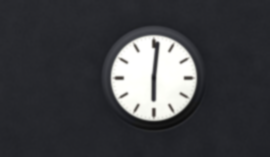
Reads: 6 h 01 min
